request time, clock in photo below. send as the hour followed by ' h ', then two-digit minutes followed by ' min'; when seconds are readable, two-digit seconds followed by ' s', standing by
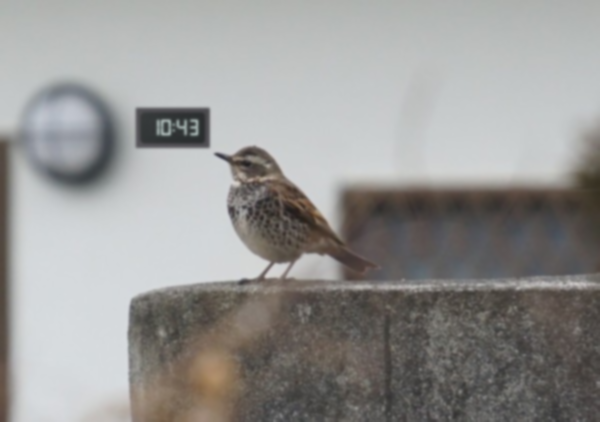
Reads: 10 h 43 min
